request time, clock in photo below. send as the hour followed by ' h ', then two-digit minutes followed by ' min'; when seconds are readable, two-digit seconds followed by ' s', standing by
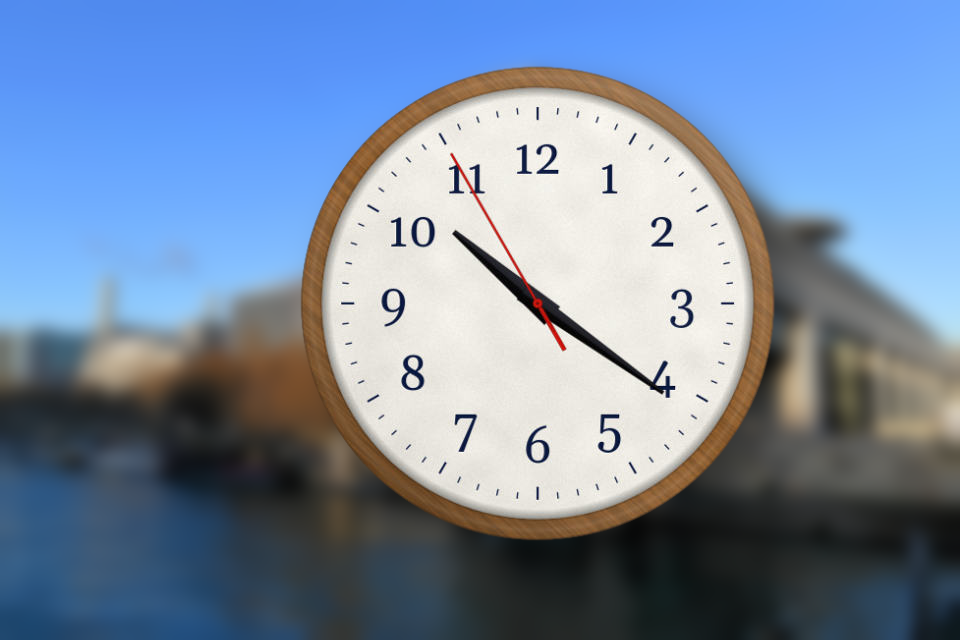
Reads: 10 h 20 min 55 s
